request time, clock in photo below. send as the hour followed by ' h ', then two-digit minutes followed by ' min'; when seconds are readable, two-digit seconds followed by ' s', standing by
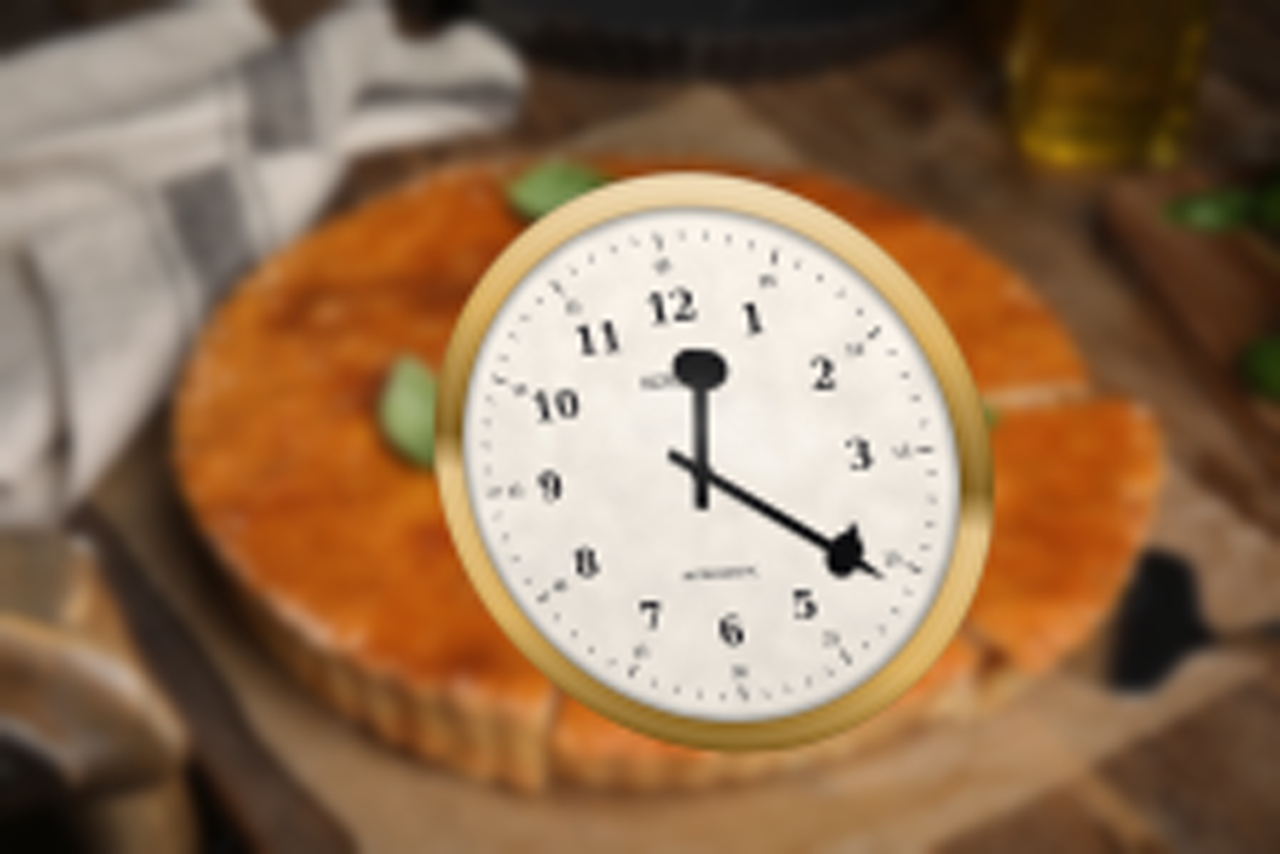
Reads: 12 h 21 min
